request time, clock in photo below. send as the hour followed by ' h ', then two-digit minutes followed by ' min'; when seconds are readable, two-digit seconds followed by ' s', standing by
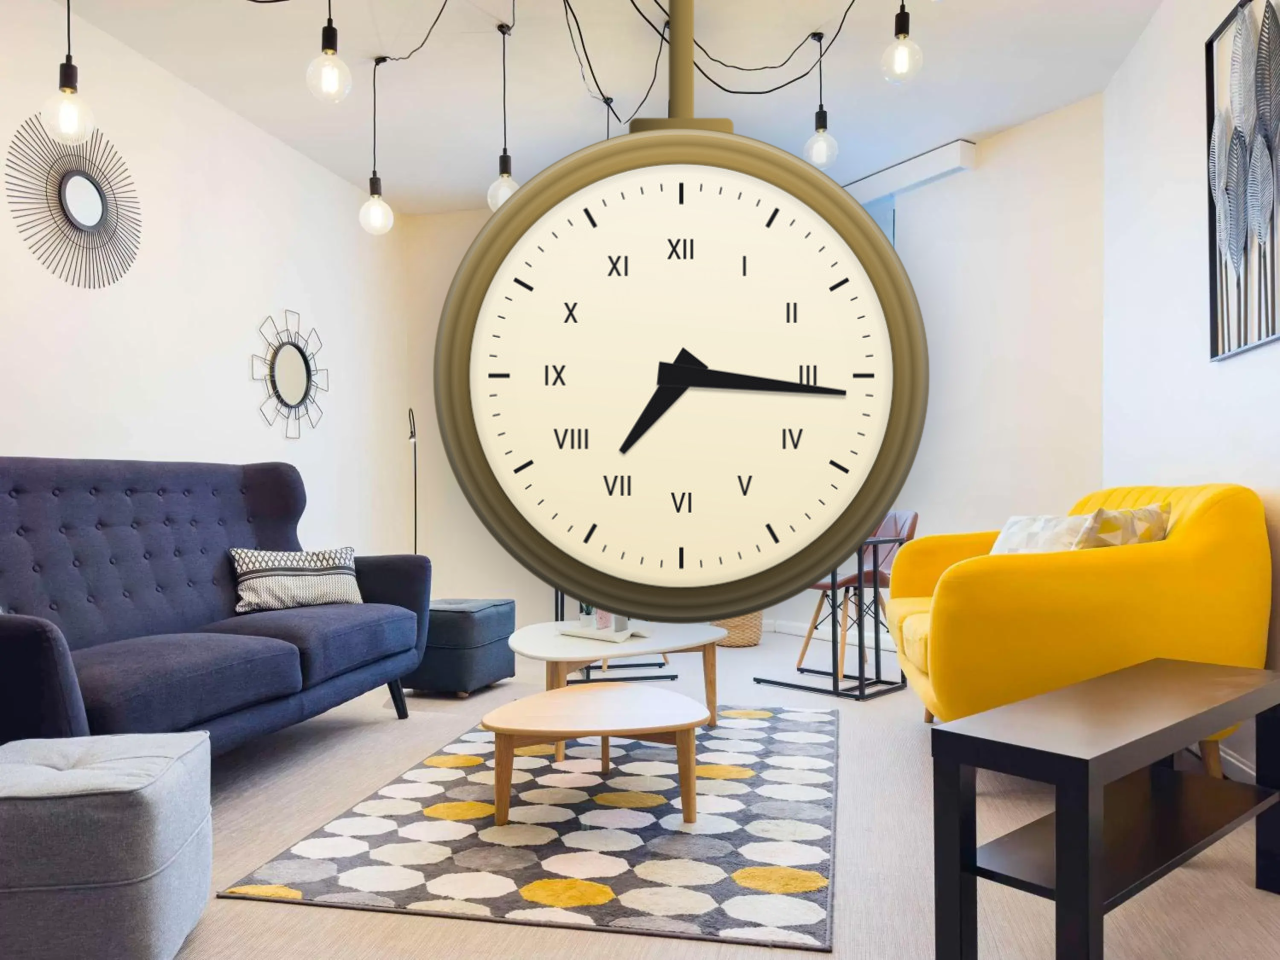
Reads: 7 h 16 min
